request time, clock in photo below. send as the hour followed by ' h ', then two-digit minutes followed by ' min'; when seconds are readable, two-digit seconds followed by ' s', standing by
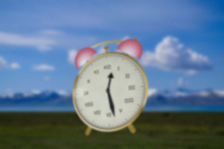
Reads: 12 h 28 min
